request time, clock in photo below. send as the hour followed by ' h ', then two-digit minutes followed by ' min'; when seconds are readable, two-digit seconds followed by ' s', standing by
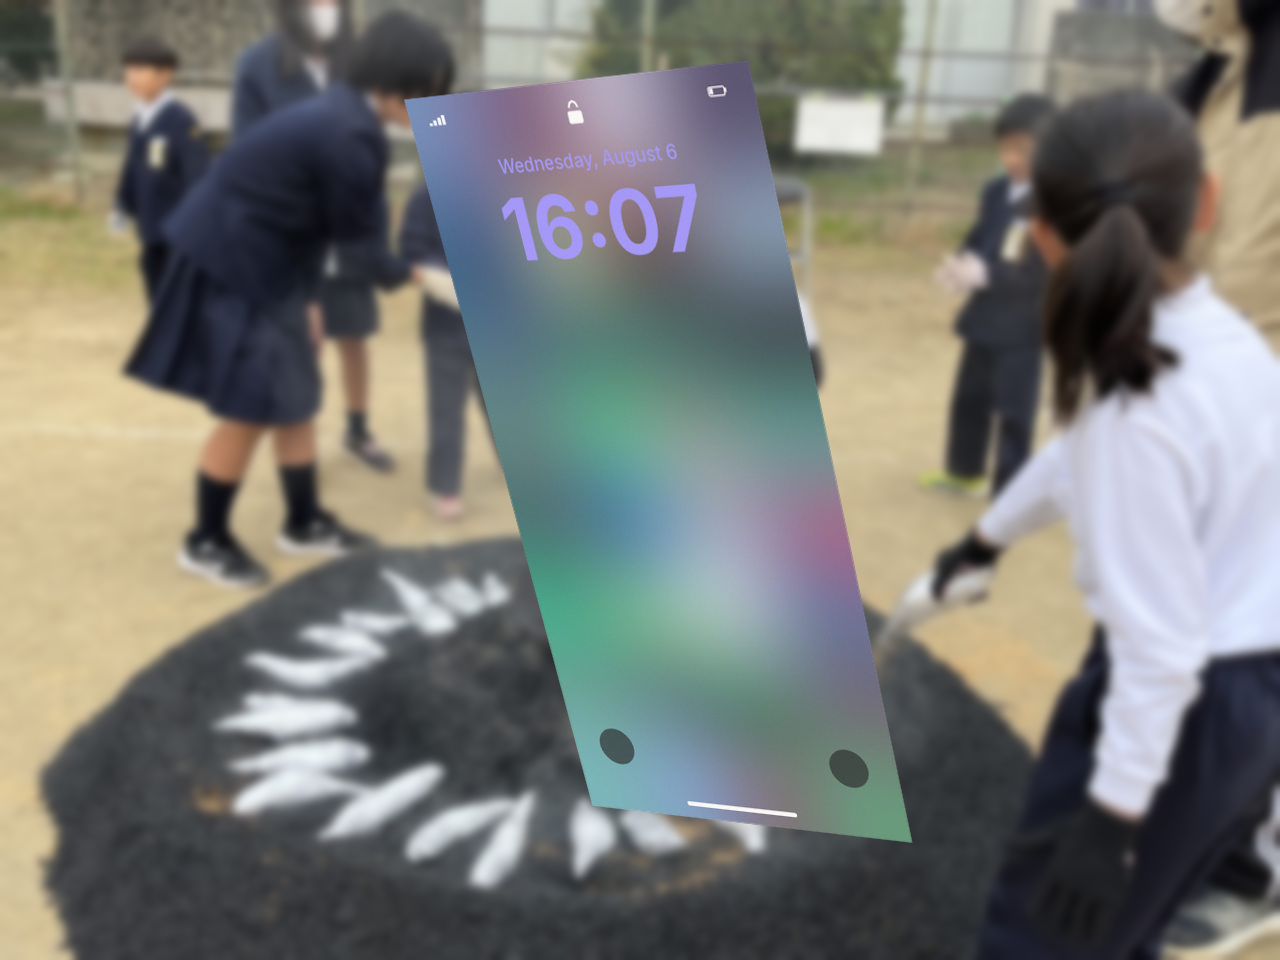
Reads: 16 h 07 min
